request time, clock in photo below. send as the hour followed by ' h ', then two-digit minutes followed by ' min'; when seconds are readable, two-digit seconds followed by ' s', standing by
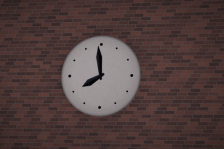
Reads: 7 h 59 min
